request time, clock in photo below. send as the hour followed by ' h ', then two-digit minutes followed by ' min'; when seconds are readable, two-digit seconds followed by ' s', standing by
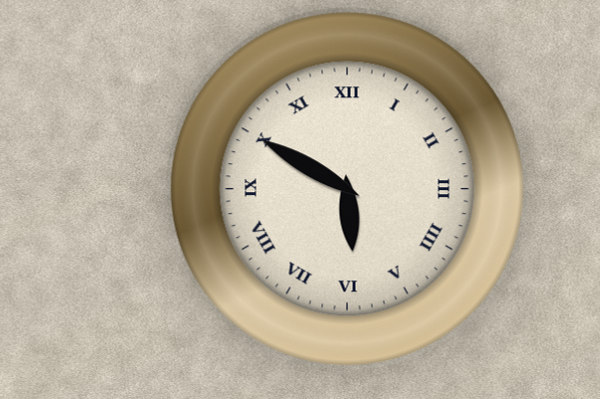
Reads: 5 h 50 min
